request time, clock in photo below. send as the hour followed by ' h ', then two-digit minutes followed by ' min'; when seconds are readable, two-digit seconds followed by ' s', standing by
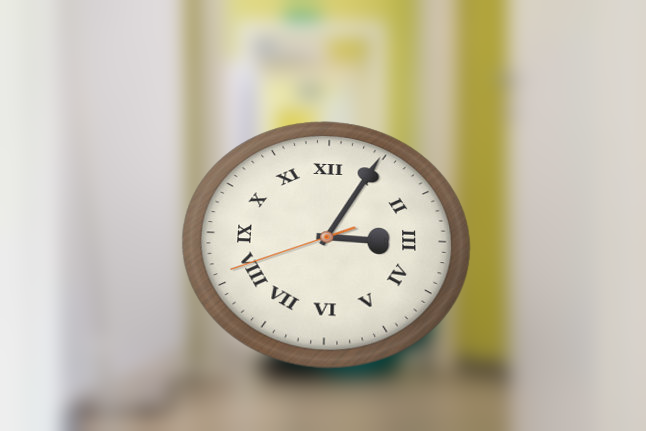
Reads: 3 h 04 min 41 s
